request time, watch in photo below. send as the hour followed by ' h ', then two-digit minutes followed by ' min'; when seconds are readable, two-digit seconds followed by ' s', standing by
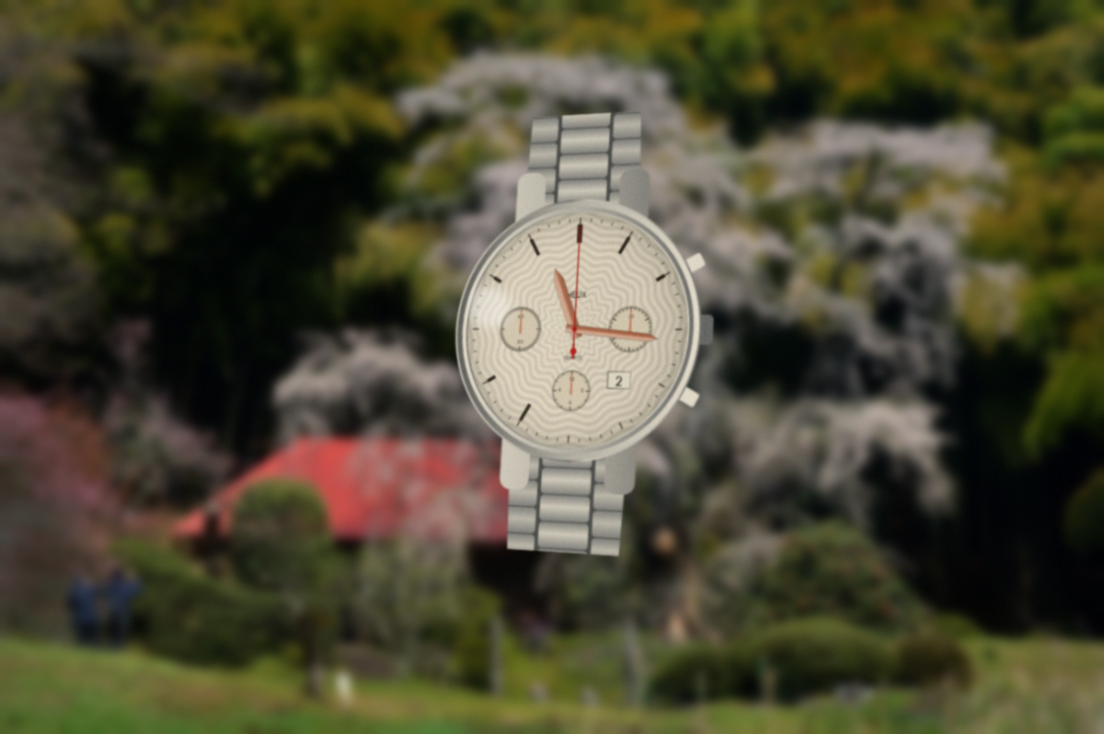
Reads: 11 h 16 min
